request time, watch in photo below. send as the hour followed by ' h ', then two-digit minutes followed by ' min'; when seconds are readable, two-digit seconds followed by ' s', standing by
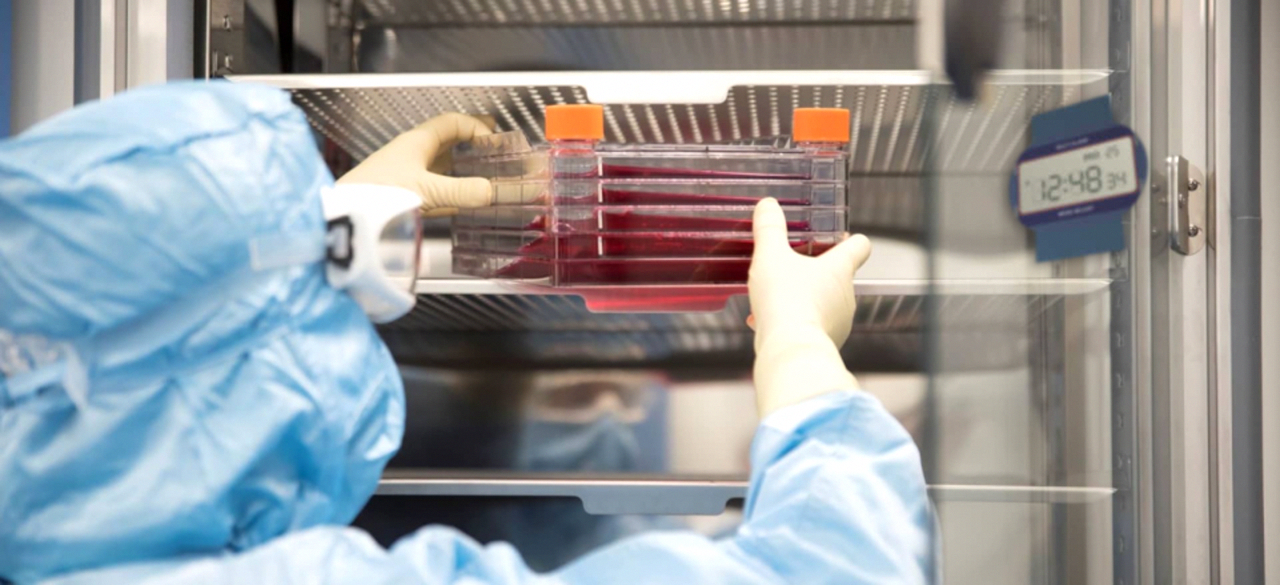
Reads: 12 h 48 min
